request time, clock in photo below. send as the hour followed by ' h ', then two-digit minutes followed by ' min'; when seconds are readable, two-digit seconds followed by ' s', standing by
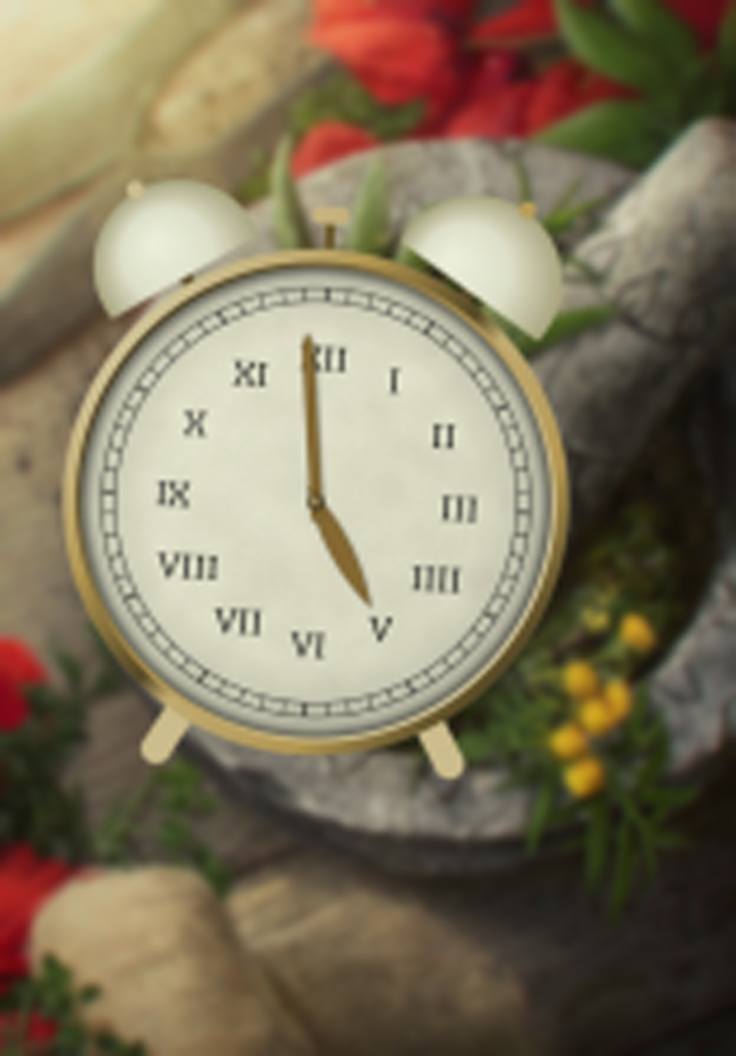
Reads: 4 h 59 min
